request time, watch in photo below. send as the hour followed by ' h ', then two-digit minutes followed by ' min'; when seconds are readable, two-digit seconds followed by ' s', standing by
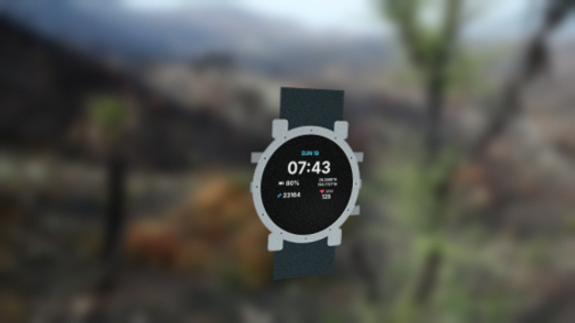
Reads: 7 h 43 min
